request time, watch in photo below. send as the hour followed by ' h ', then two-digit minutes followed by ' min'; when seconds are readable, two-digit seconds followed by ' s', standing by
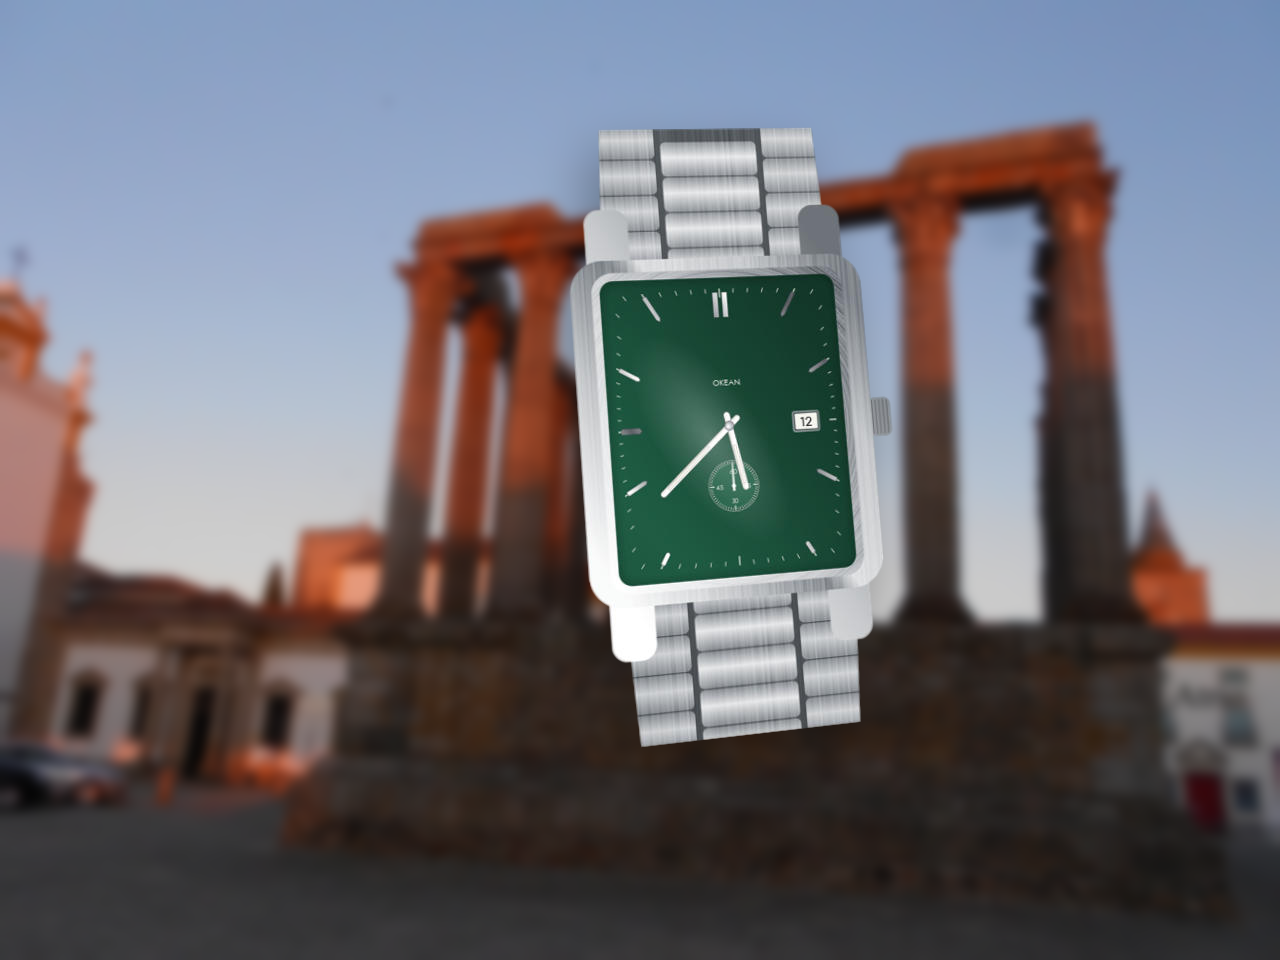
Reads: 5 h 38 min
